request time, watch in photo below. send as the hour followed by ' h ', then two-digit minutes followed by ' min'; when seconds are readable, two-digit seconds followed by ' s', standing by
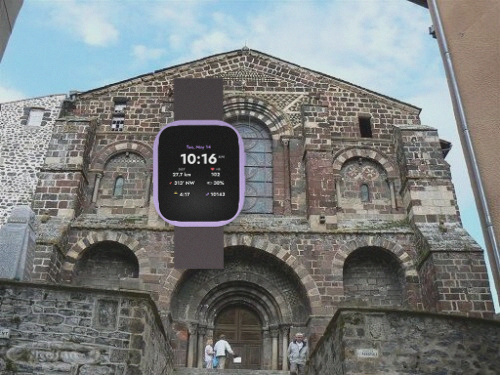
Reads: 10 h 16 min
